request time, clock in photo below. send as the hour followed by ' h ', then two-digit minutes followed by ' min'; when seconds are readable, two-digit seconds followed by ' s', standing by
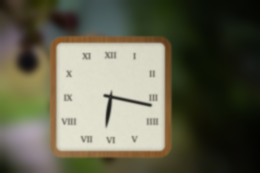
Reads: 6 h 17 min
